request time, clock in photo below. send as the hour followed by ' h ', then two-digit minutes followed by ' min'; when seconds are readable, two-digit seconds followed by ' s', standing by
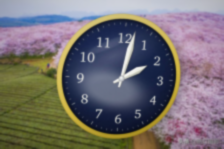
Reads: 2 h 02 min
